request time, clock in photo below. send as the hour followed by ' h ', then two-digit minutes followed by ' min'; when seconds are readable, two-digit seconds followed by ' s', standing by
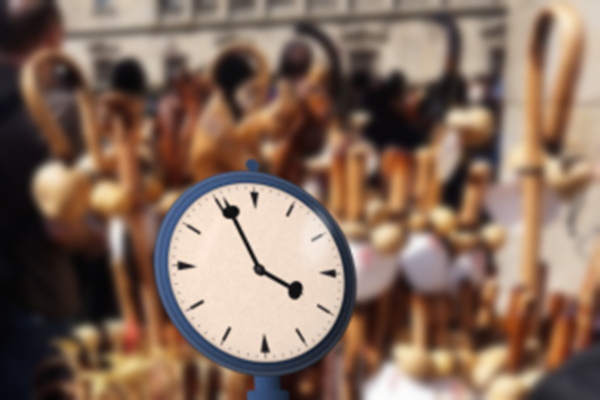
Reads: 3 h 56 min
